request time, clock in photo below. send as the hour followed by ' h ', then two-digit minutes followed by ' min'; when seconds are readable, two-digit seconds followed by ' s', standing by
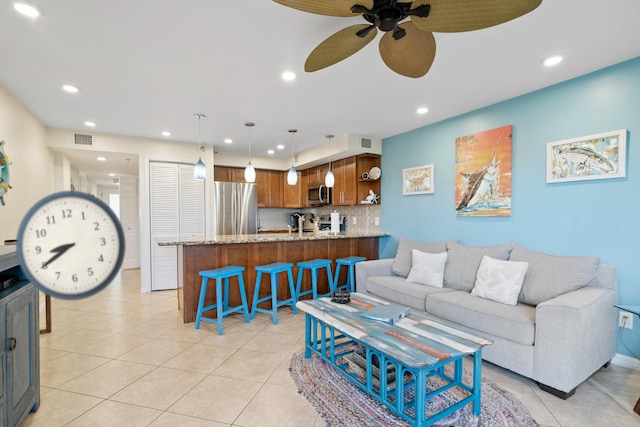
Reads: 8 h 40 min
